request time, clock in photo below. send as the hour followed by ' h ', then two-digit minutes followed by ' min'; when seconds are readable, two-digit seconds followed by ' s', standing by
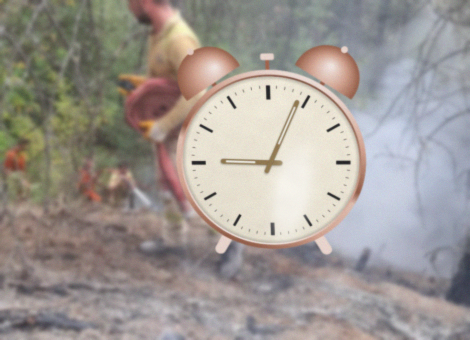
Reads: 9 h 04 min
